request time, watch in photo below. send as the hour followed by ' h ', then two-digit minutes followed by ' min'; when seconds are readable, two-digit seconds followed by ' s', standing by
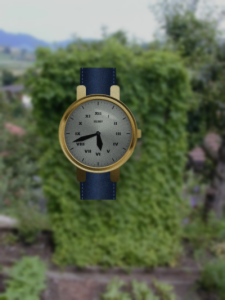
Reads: 5 h 42 min
